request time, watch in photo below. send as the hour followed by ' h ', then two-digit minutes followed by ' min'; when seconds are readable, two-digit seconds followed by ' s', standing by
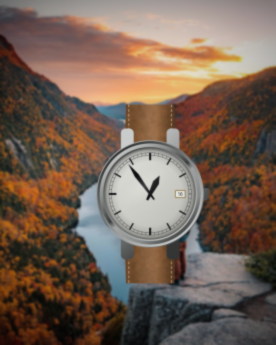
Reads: 12 h 54 min
